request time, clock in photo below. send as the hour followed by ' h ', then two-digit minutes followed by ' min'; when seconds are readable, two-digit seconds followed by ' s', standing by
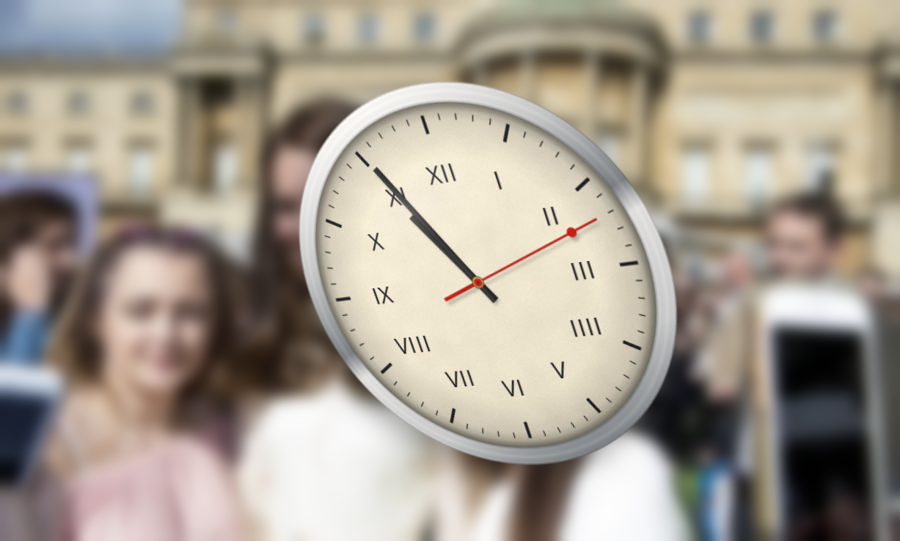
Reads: 10 h 55 min 12 s
